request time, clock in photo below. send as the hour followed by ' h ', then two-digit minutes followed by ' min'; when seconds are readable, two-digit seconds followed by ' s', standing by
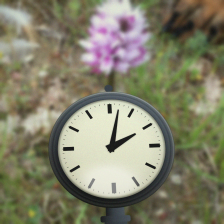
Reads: 2 h 02 min
